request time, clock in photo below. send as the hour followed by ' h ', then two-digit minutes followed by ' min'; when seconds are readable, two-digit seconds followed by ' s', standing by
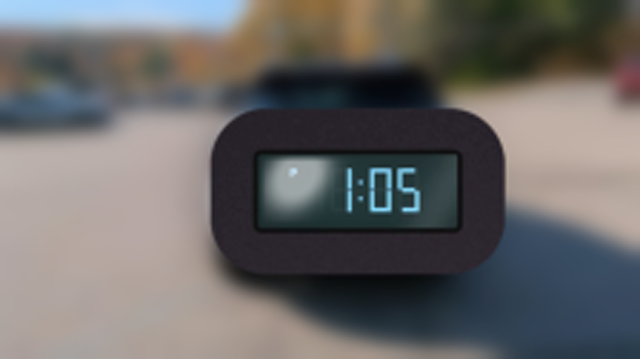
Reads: 1 h 05 min
